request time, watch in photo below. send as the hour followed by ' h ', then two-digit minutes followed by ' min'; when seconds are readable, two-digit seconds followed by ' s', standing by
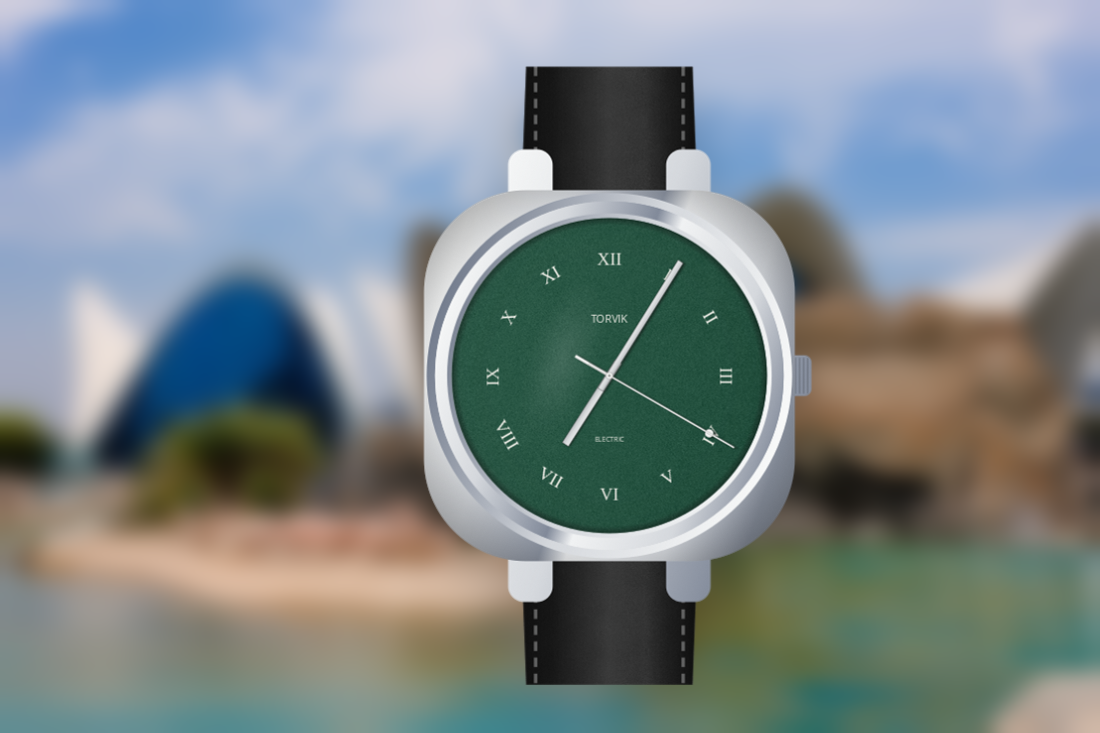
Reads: 7 h 05 min 20 s
